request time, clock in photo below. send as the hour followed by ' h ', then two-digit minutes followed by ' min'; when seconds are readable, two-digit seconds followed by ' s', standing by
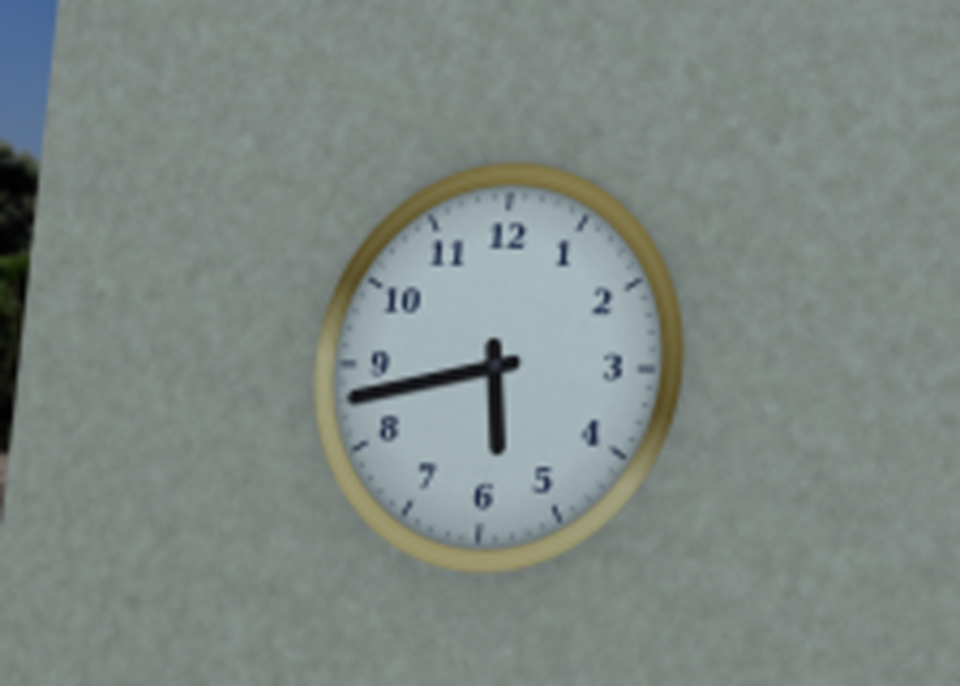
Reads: 5 h 43 min
